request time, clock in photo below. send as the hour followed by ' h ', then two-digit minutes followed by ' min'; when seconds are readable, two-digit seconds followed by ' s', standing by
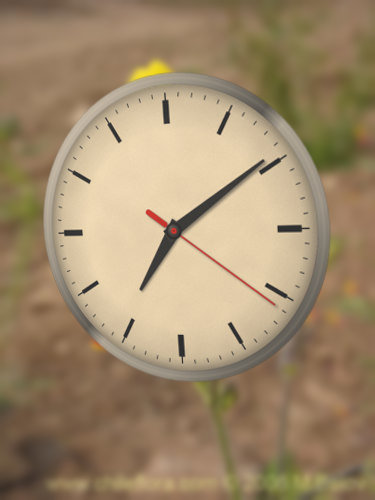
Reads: 7 h 09 min 21 s
